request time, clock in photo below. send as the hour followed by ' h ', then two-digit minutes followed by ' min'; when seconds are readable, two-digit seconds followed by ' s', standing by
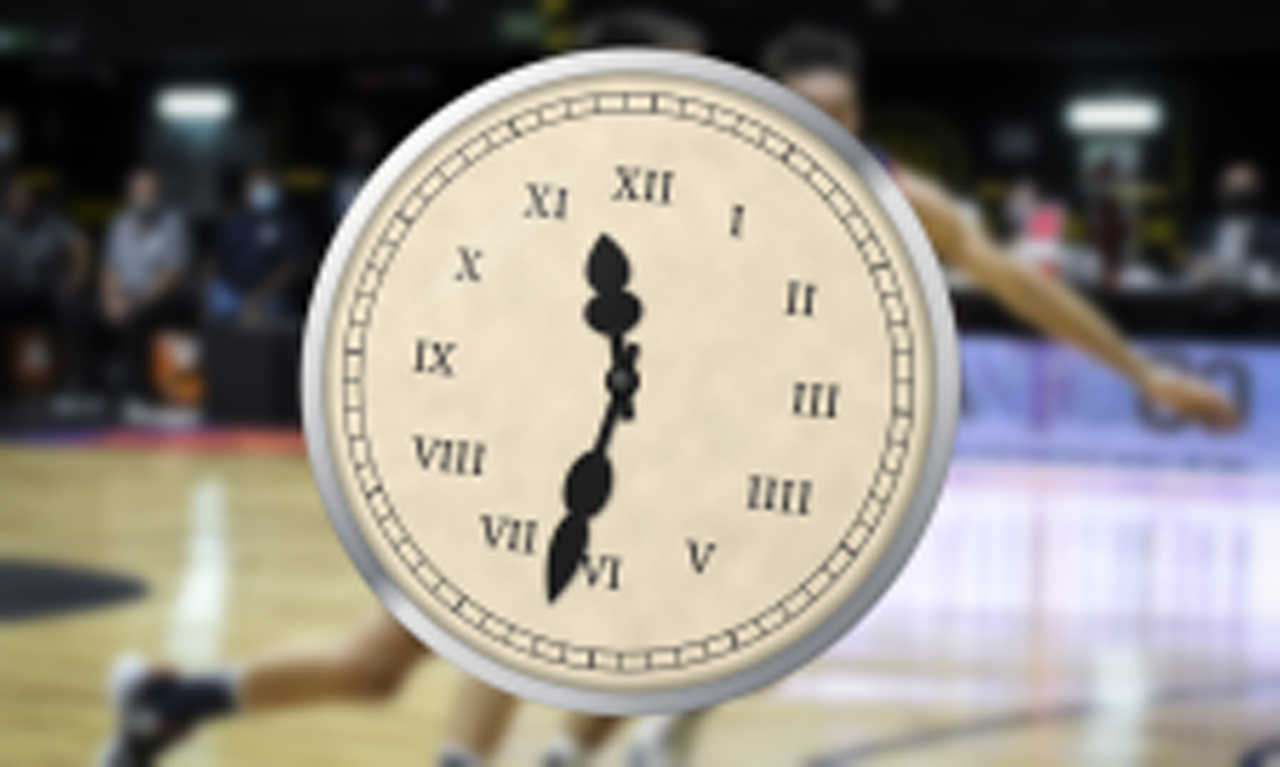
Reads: 11 h 32 min
